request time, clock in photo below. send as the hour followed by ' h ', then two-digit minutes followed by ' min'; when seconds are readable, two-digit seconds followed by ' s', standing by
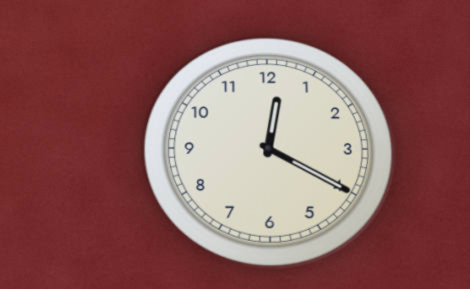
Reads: 12 h 20 min
